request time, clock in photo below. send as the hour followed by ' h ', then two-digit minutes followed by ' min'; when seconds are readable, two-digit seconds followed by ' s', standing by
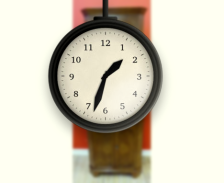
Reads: 1 h 33 min
